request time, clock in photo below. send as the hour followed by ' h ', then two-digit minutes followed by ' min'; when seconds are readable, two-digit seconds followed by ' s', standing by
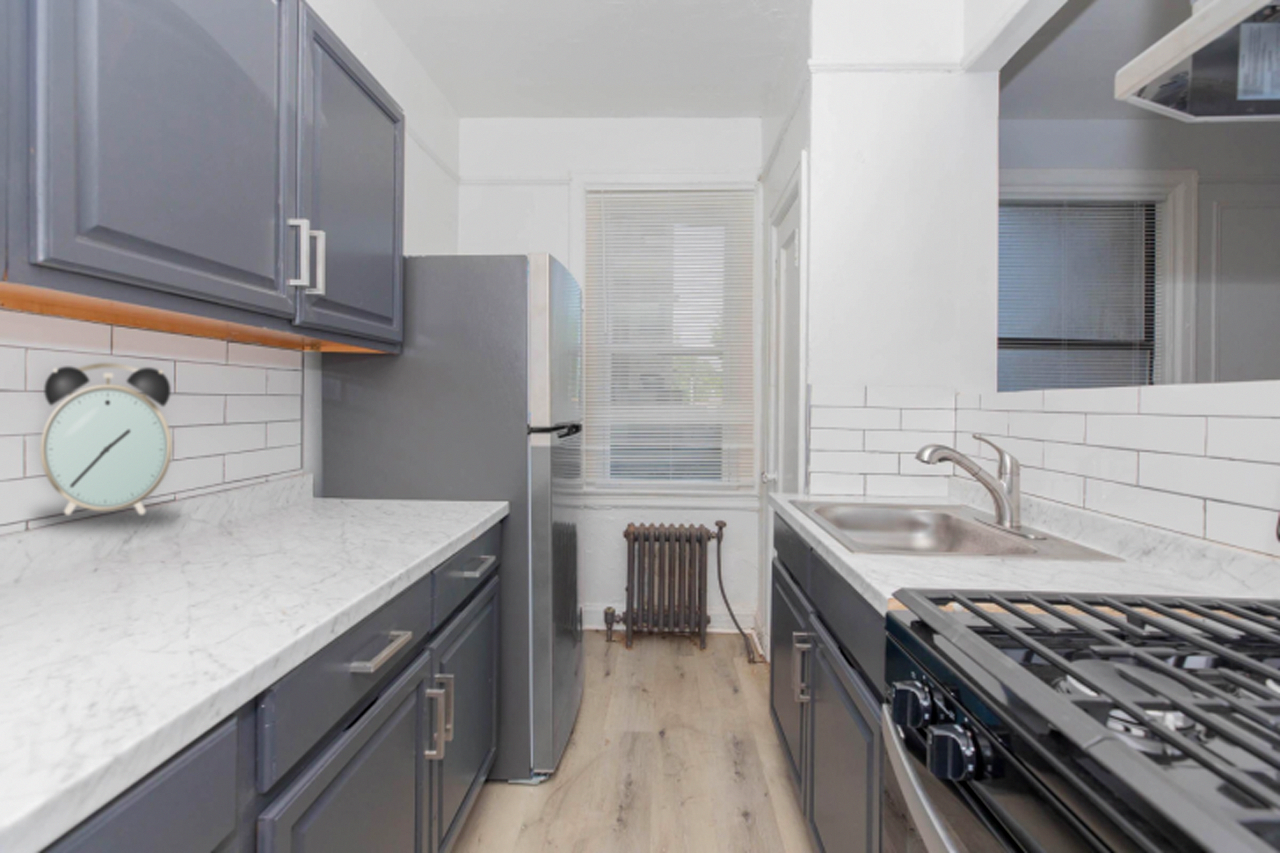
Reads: 1 h 37 min
